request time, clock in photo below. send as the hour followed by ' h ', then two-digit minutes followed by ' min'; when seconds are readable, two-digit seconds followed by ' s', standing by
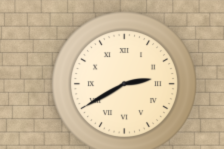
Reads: 2 h 40 min
